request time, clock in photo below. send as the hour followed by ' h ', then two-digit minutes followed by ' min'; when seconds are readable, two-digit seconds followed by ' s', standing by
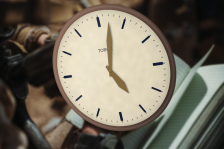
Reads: 5 h 02 min
